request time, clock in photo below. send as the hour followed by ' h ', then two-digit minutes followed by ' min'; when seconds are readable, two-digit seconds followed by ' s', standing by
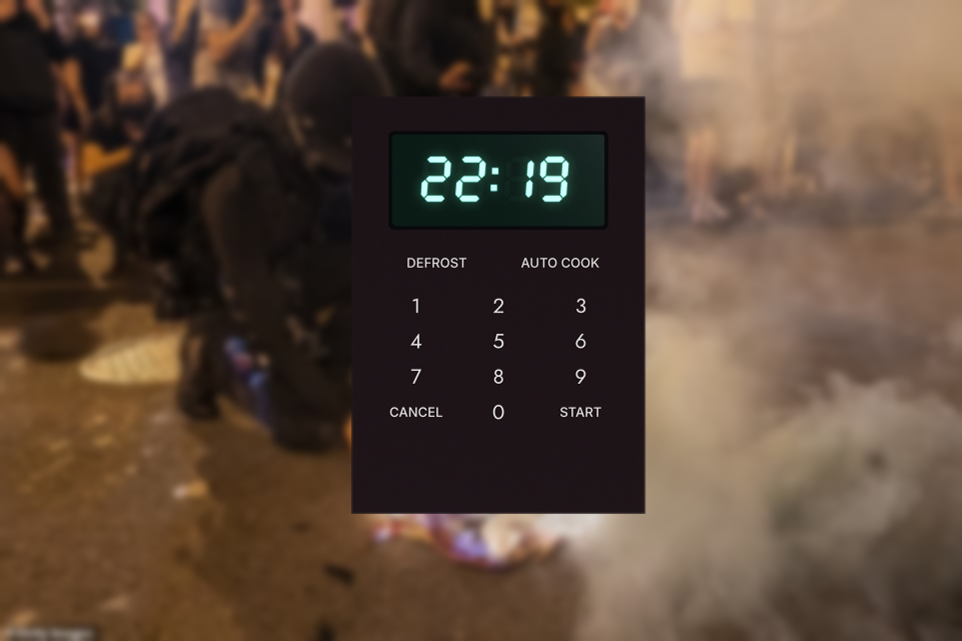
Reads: 22 h 19 min
